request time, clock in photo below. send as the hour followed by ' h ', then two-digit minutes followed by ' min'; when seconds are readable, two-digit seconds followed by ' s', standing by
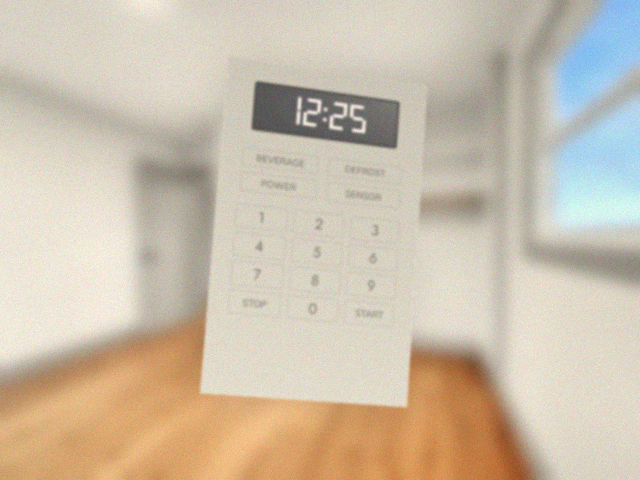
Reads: 12 h 25 min
